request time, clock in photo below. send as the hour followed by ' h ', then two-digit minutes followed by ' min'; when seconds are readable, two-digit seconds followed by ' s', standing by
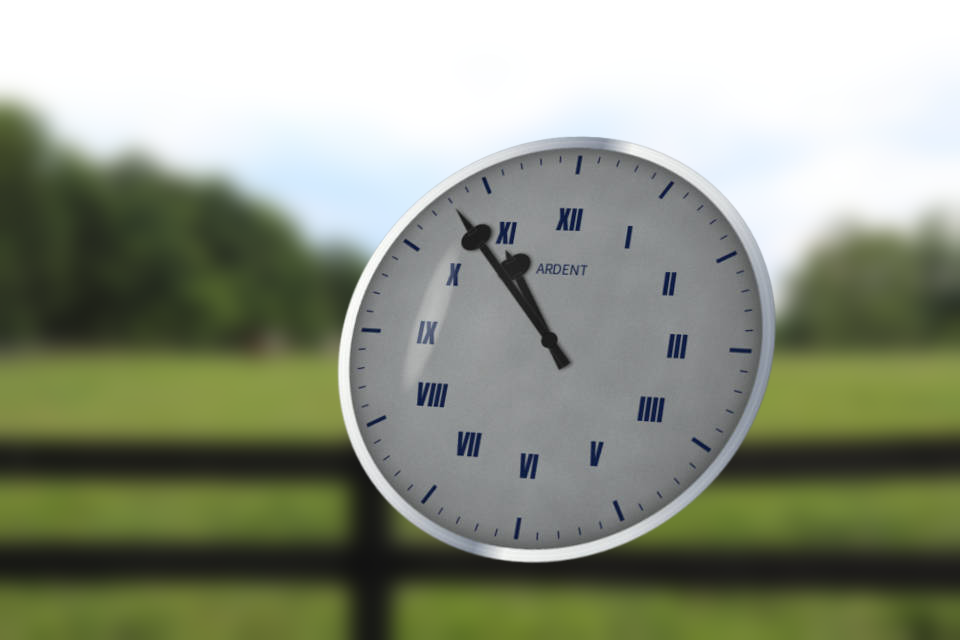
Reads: 10 h 53 min
